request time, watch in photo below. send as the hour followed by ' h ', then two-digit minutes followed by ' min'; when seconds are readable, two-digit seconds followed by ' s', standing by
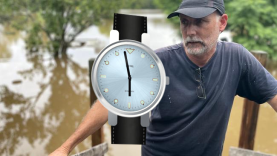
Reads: 5 h 58 min
